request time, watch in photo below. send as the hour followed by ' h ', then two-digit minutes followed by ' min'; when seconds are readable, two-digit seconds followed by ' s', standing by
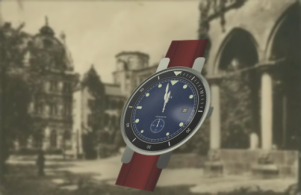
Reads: 11 h 58 min
